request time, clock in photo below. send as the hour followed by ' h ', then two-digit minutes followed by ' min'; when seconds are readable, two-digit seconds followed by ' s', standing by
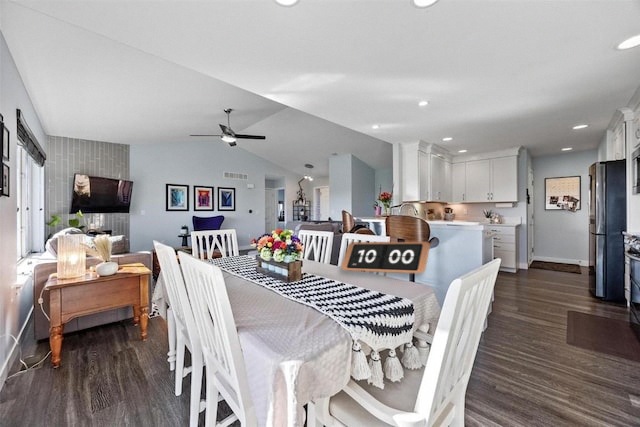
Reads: 10 h 00 min
